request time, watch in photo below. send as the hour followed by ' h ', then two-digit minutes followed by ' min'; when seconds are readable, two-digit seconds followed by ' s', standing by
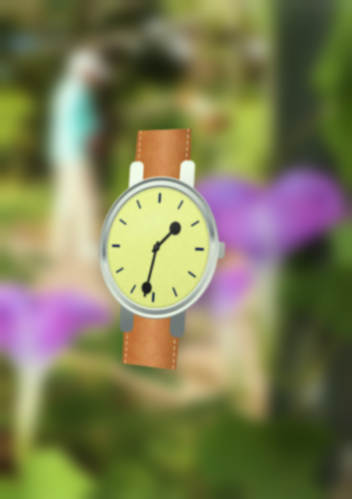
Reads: 1 h 32 min
